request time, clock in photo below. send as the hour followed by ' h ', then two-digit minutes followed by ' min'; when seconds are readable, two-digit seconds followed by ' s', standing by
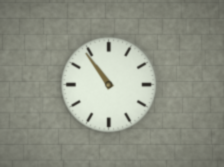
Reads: 10 h 54 min
